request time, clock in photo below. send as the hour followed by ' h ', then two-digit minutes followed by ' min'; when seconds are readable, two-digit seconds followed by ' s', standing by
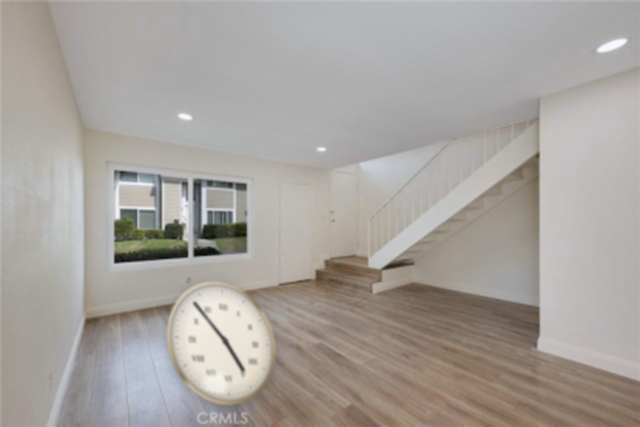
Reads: 4 h 53 min
